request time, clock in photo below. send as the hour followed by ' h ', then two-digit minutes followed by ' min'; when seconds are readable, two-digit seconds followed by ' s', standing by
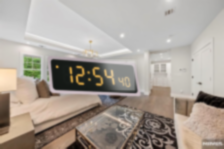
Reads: 12 h 54 min 40 s
